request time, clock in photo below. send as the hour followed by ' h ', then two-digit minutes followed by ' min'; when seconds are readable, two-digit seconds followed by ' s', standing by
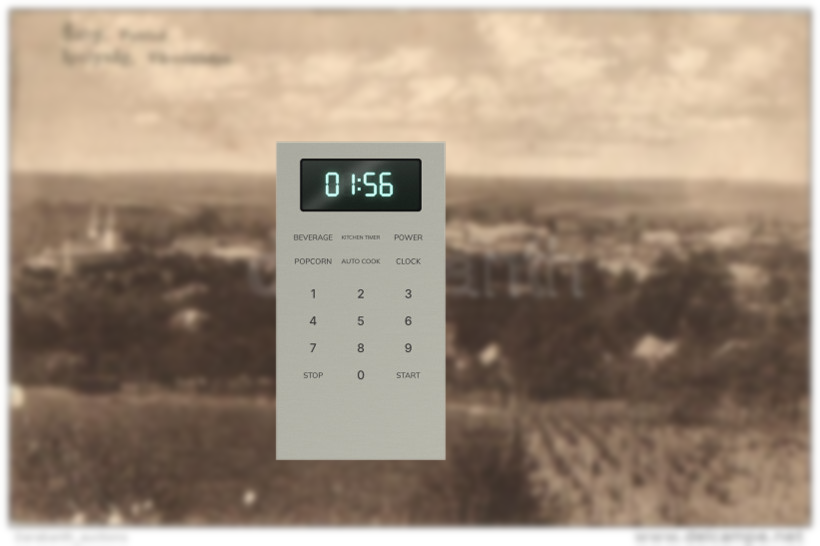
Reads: 1 h 56 min
